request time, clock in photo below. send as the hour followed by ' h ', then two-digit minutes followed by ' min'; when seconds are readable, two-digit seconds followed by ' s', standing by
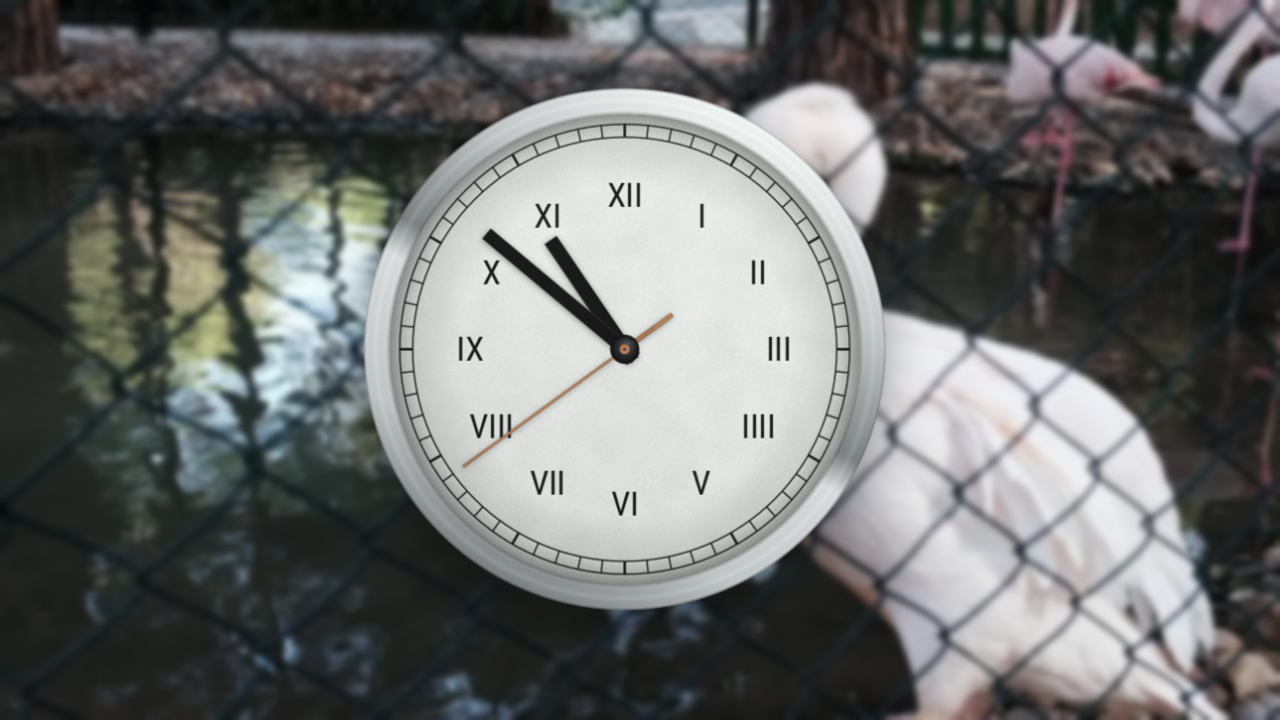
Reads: 10 h 51 min 39 s
